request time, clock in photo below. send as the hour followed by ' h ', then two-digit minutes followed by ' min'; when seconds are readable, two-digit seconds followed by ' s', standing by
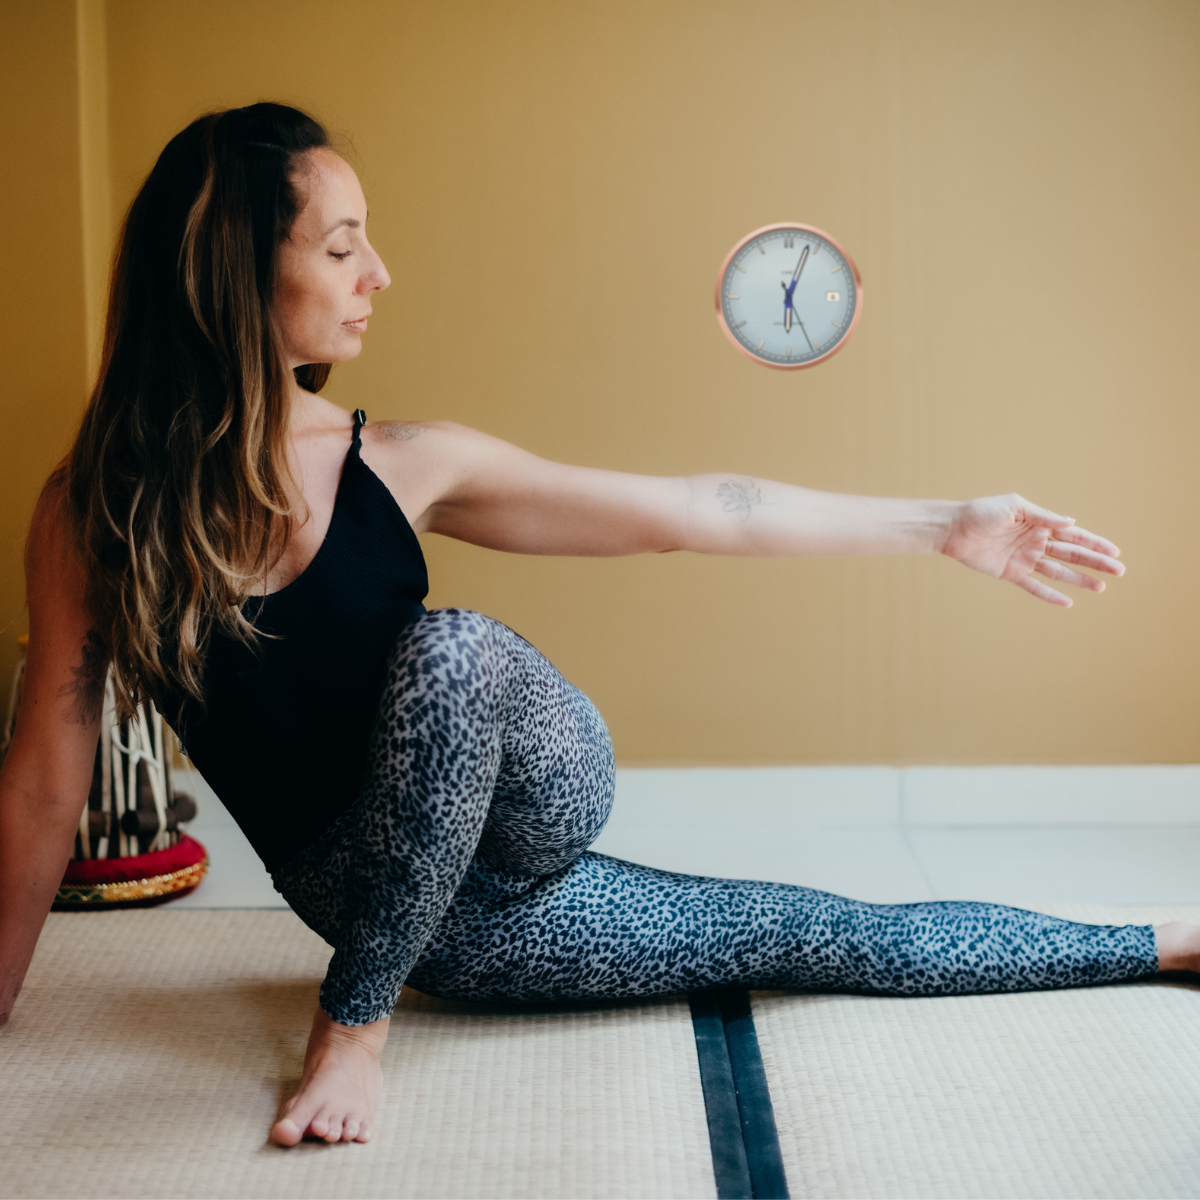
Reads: 6 h 03 min 26 s
